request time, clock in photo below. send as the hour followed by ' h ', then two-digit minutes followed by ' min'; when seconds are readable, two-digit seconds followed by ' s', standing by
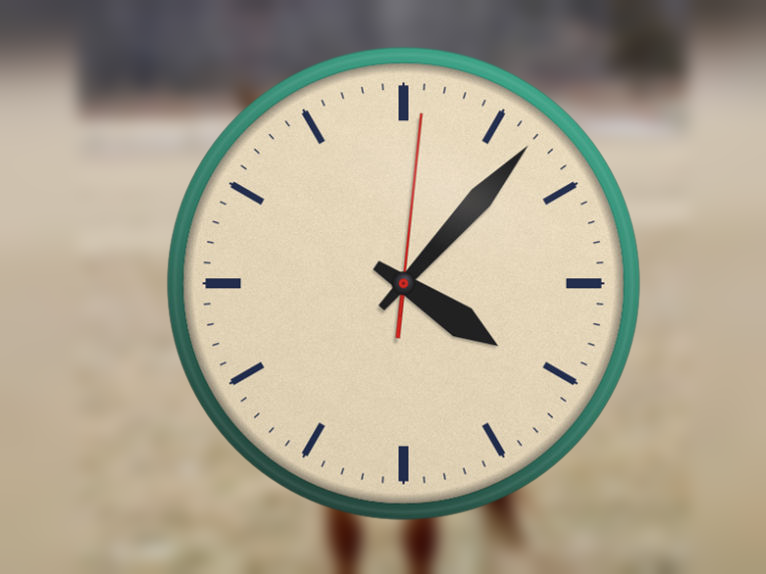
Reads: 4 h 07 min 01 s
